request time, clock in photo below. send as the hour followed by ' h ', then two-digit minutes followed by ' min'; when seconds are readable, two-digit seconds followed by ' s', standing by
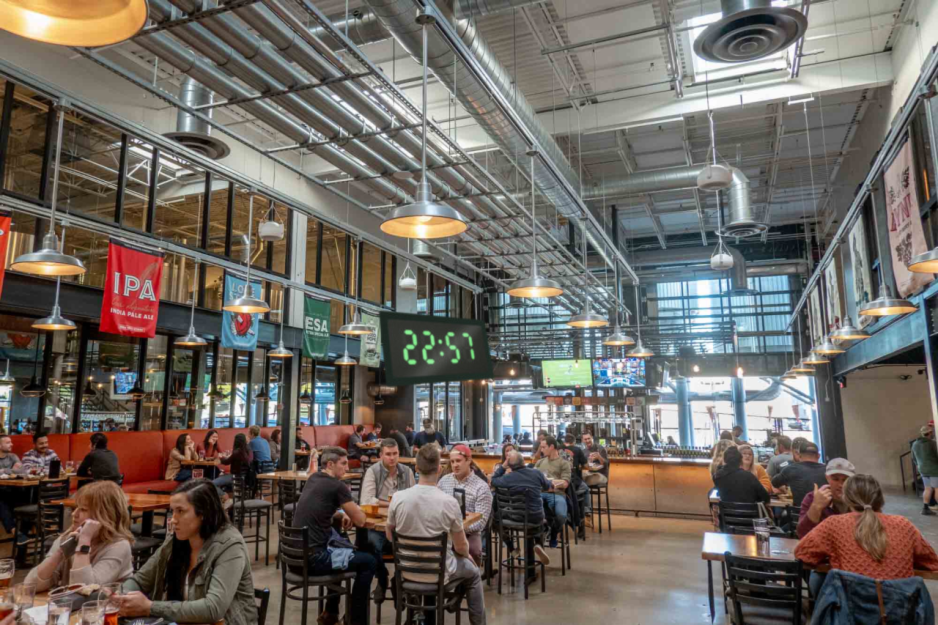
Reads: 22 h 57 min
